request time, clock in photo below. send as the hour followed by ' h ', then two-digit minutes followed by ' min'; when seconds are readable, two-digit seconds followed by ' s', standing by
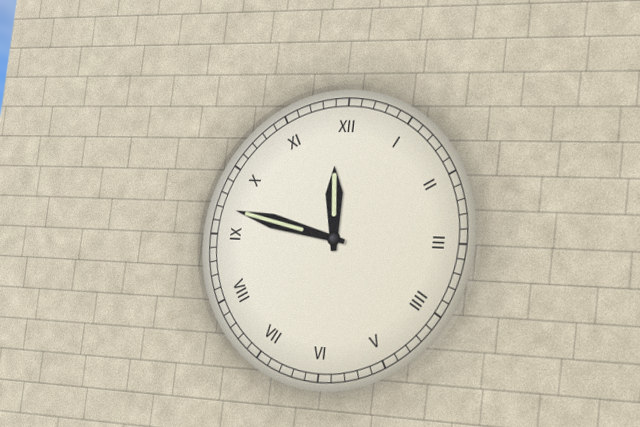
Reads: 11 h 47 min
